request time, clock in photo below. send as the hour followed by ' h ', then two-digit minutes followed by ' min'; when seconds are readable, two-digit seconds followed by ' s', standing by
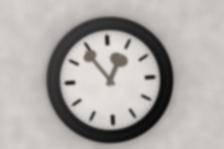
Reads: 12 h 54 min
